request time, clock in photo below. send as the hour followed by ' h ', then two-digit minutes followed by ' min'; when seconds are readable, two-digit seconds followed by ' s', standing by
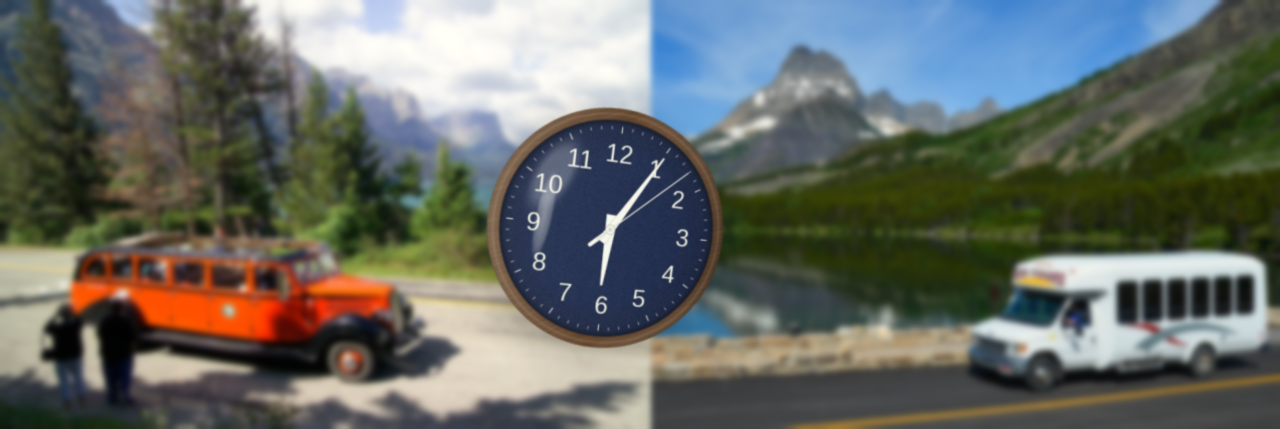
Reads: 6 h 05 min 08 s
